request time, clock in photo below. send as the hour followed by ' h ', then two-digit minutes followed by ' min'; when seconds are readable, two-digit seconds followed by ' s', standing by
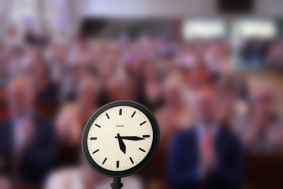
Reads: 5 h 16 min
